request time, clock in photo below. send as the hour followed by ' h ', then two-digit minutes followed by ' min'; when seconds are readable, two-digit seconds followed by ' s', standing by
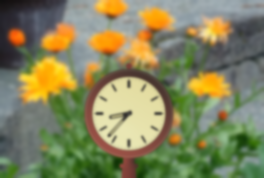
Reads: 8 h 37 min
